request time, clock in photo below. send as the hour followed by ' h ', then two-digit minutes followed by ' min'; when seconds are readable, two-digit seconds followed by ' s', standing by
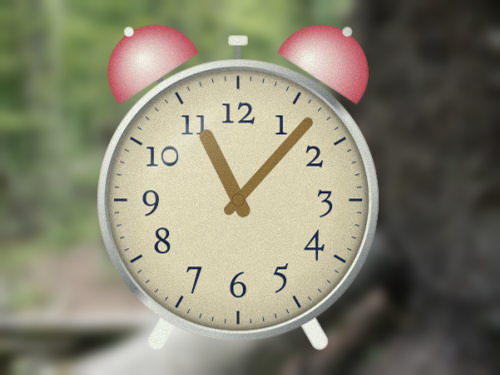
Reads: 11 h 07 min
